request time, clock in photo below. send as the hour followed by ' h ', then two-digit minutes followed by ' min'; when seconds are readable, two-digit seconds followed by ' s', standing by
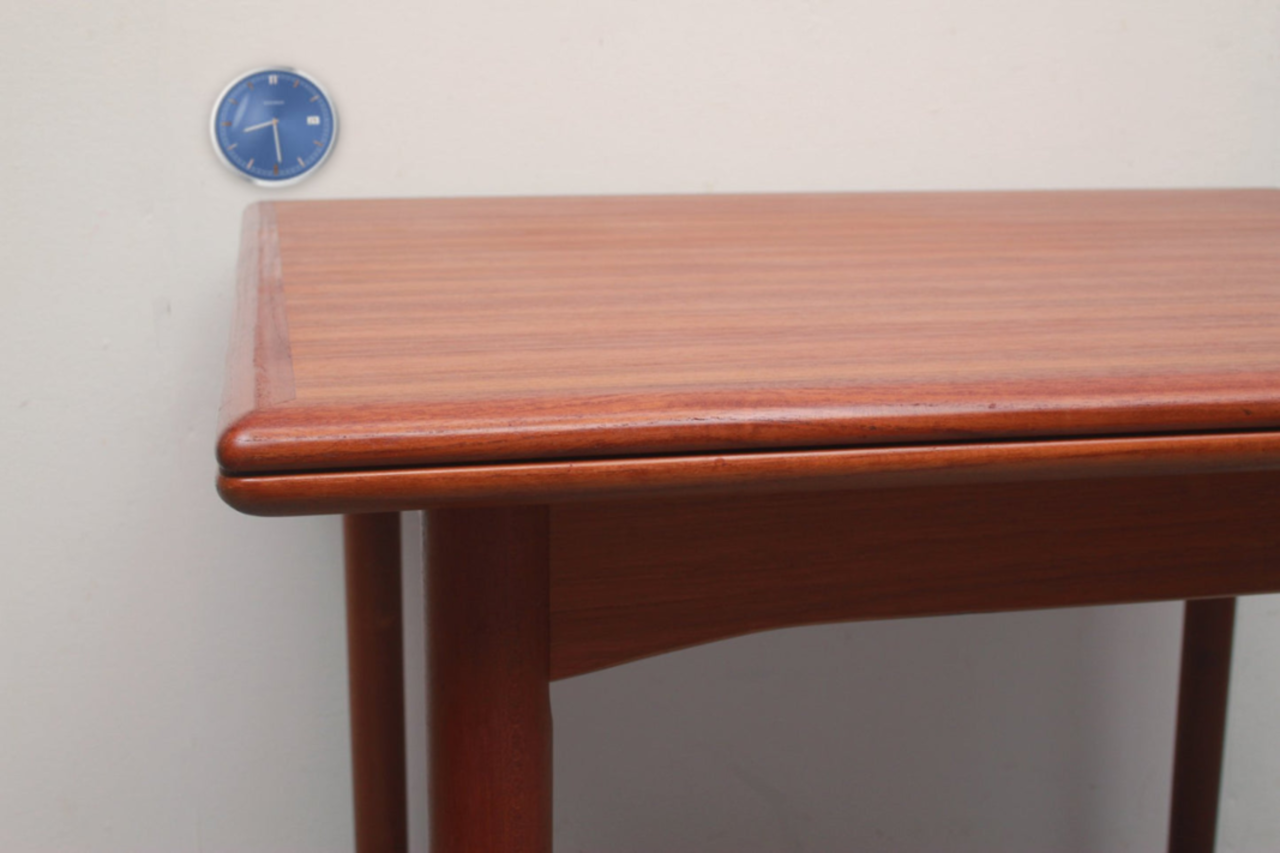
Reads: 8 h 29 min
